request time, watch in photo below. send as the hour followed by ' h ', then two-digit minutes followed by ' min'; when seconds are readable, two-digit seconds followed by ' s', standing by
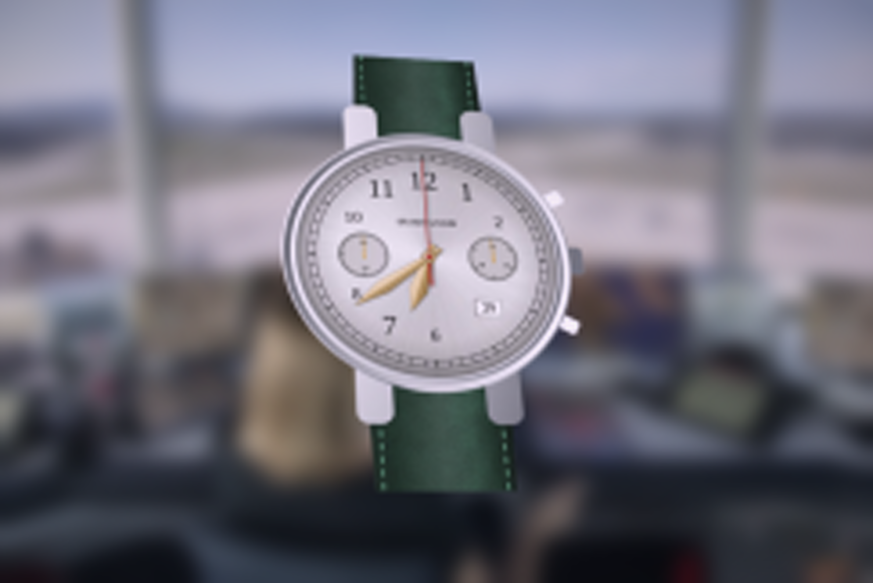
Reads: 6 h 39 min
